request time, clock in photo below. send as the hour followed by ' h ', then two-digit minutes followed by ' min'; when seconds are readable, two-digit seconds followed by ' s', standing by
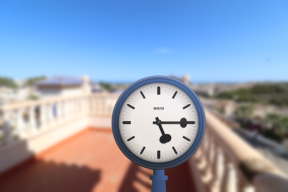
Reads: 5 h 15 min
